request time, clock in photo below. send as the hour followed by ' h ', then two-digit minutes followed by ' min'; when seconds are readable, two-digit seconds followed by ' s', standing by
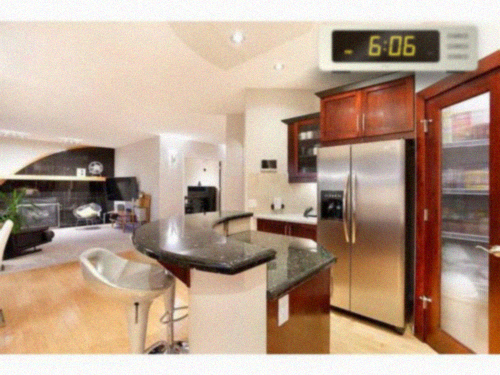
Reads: 6 h 06 min
